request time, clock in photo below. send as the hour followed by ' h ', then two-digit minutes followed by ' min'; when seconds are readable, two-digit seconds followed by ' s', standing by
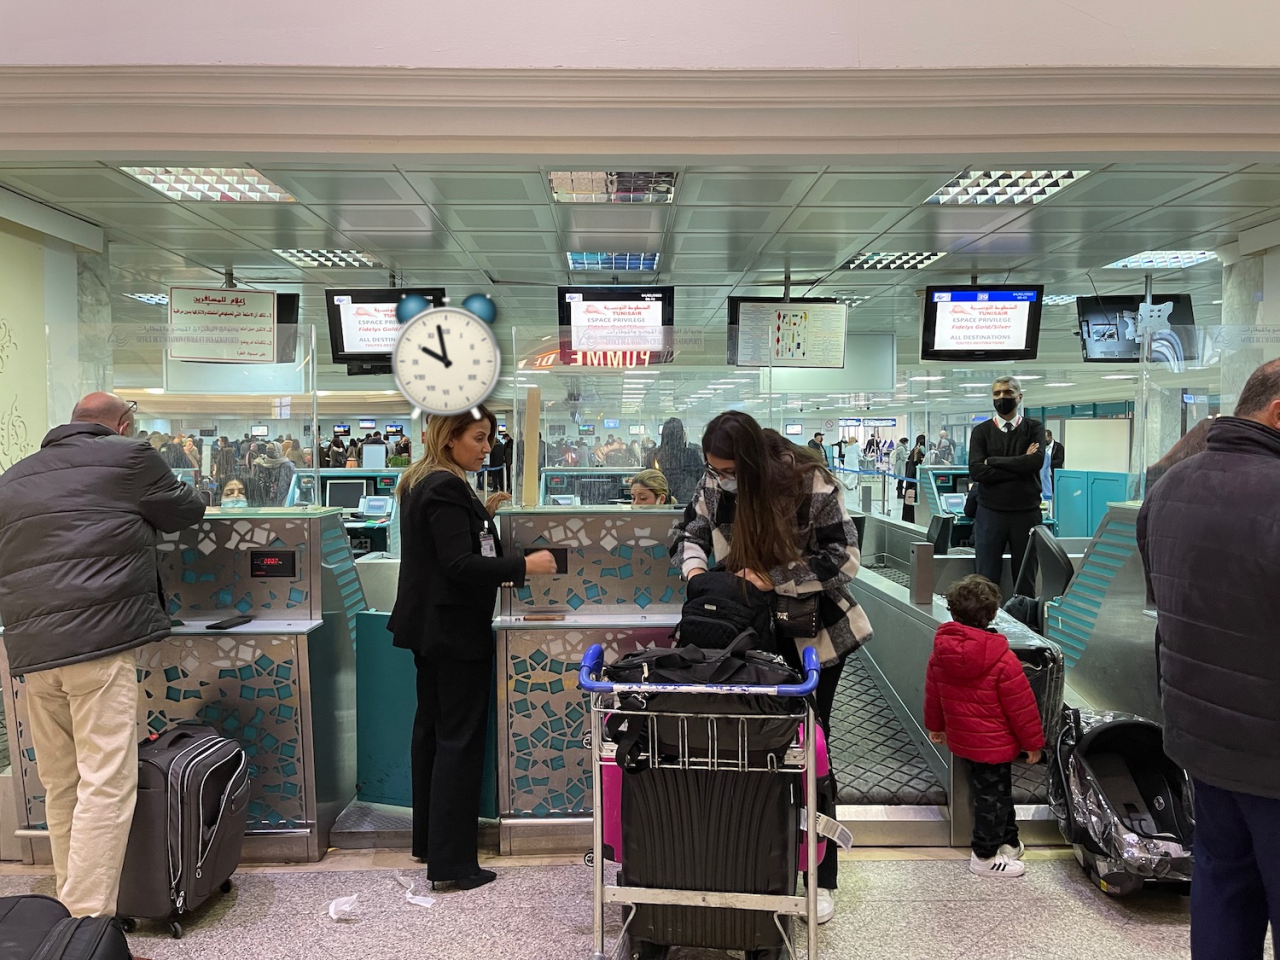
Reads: 9 h 58 min
